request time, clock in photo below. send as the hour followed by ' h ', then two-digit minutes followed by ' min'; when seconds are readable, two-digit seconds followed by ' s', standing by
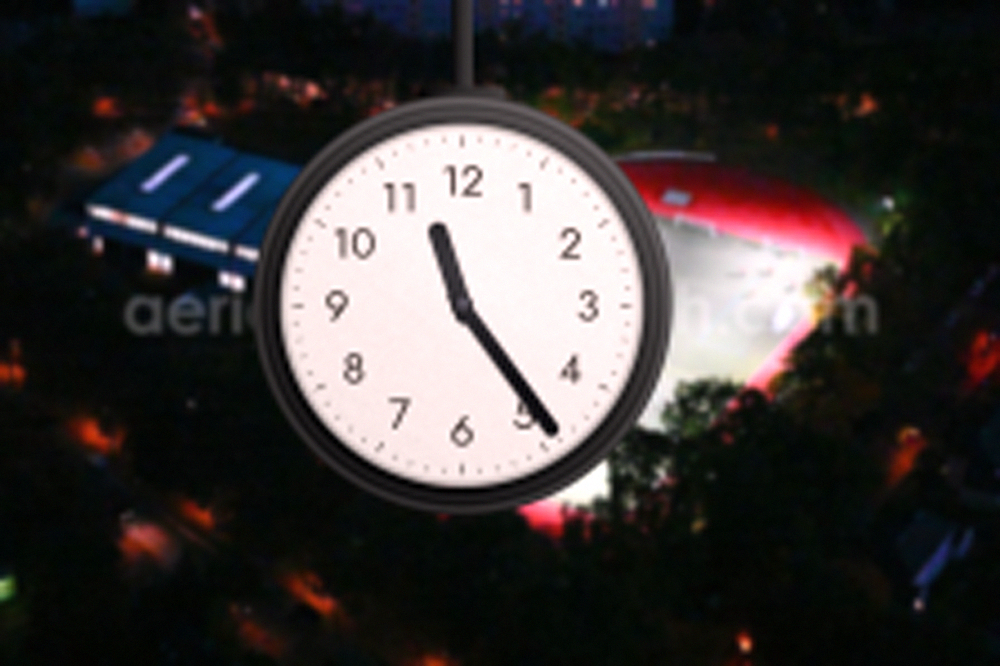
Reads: 11 h 24 min
